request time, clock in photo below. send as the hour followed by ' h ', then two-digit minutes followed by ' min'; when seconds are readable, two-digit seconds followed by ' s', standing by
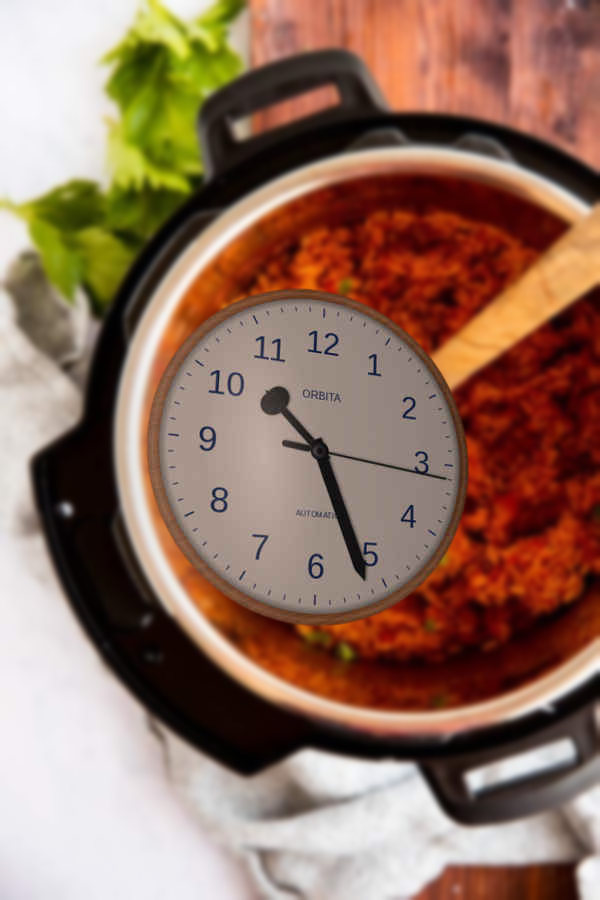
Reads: 10 h 26 min 16 s
